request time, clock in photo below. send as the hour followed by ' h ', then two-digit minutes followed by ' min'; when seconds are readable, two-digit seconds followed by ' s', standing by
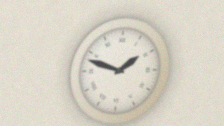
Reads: 1 h 48 min
